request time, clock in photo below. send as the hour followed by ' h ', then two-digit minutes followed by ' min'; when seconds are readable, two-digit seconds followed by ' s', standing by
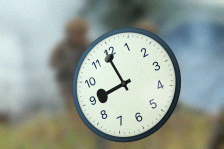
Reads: 8 h 59 min
